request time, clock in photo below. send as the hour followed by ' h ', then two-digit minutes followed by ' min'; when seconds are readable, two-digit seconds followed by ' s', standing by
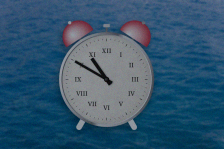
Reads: 10 h 50 min
